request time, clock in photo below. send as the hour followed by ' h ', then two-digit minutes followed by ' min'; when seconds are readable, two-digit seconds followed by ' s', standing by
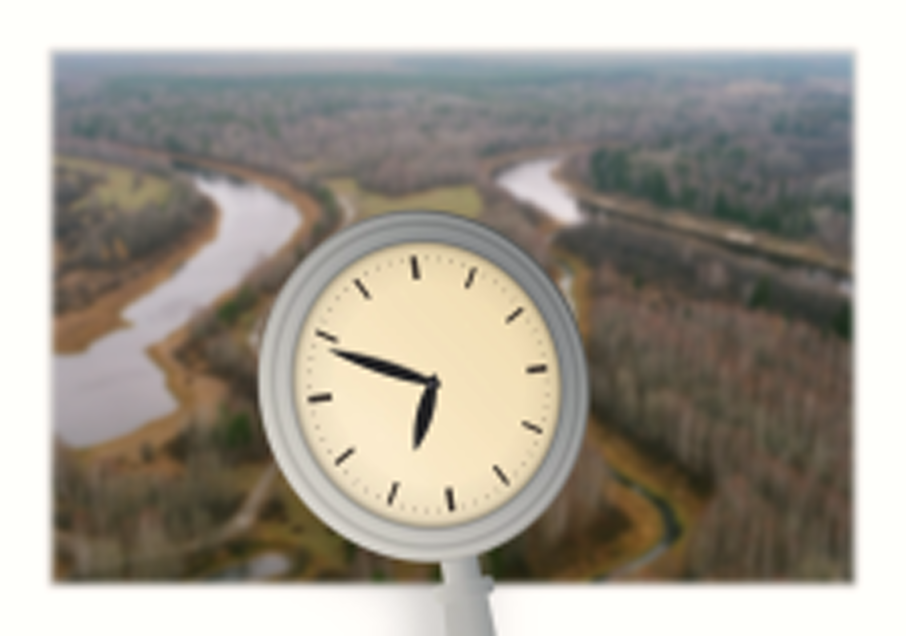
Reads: 6 h 49 min
